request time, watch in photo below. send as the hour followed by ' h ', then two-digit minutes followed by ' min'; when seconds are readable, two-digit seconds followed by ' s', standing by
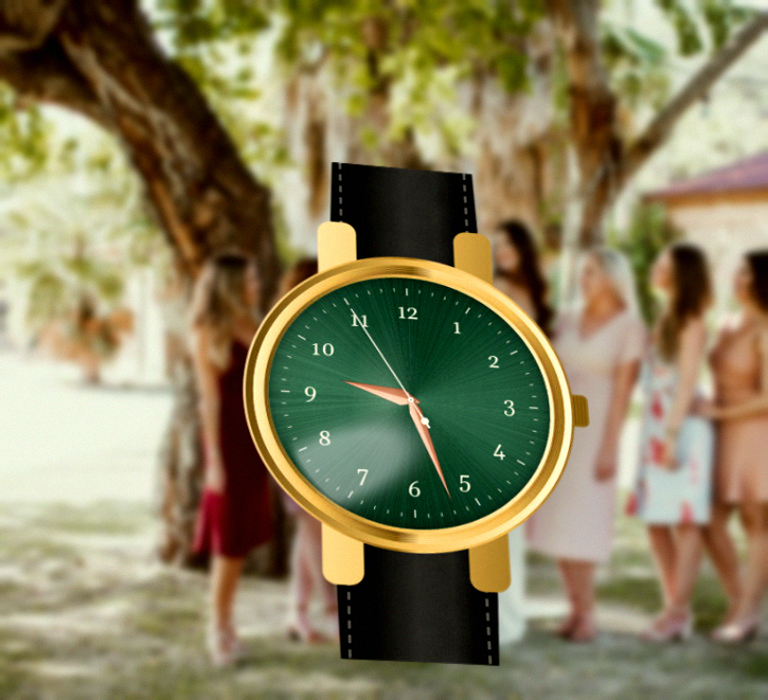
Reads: 9 h 26 min 55 s
